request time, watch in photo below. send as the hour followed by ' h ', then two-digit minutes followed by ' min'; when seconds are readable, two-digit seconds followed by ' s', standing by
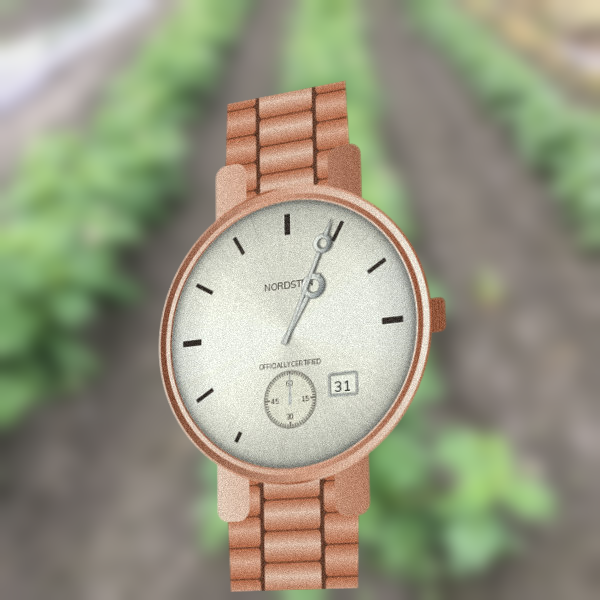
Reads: 1 h 04 min
